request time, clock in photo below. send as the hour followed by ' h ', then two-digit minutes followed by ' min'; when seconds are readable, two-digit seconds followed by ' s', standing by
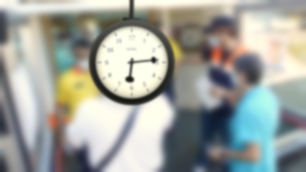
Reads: 6 h 14 min
